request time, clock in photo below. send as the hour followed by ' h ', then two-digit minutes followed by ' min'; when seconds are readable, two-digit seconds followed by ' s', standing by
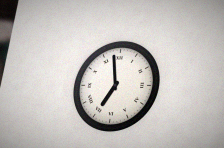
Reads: 6 h 58 min
